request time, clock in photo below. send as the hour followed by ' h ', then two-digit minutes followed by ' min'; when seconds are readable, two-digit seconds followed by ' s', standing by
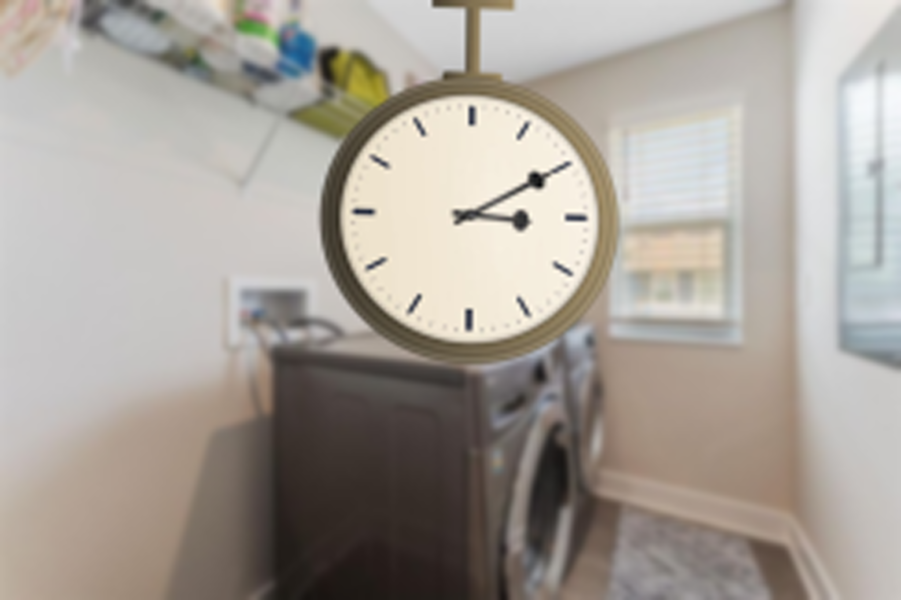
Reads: 3 h 10 min
